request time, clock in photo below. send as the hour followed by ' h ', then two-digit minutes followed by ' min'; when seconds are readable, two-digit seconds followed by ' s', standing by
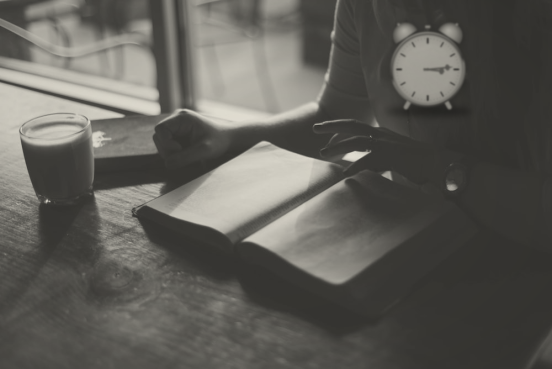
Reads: 3 h 14 min
